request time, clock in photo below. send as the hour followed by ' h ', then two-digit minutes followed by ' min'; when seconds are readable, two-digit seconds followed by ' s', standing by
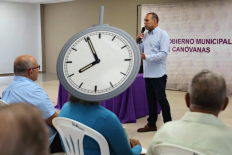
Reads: 7 h 56 min
